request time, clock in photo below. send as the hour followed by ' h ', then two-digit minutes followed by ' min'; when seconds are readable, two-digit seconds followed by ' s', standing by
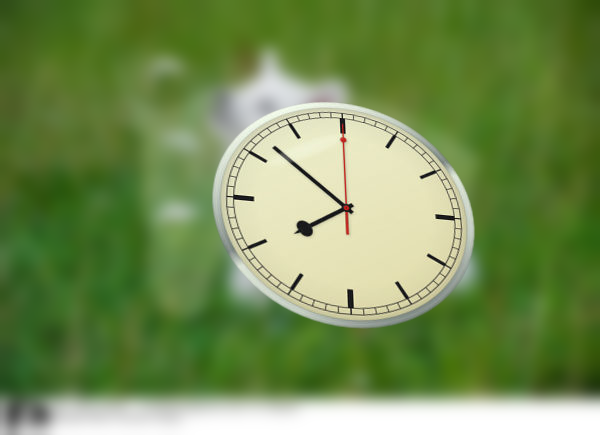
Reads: 7 h 52 min 00 s
